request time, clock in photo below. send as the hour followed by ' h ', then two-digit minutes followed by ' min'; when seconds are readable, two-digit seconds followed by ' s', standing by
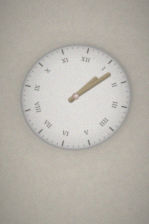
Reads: 1 h 07 min
